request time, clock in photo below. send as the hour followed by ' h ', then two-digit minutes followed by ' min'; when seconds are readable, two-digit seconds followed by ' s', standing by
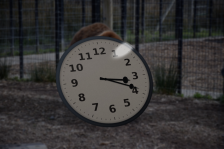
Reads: 3 h 19 min
